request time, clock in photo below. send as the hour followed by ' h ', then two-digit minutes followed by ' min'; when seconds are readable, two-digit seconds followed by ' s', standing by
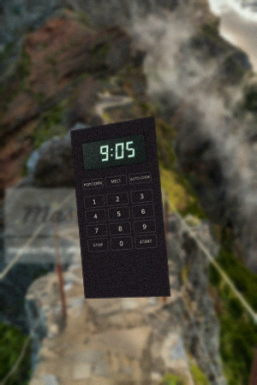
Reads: 9 h 05 min
